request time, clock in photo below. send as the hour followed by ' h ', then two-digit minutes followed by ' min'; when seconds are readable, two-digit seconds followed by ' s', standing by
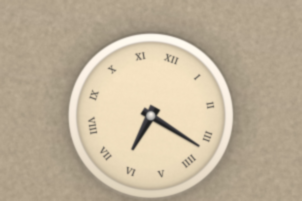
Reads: 6 h 17 min
